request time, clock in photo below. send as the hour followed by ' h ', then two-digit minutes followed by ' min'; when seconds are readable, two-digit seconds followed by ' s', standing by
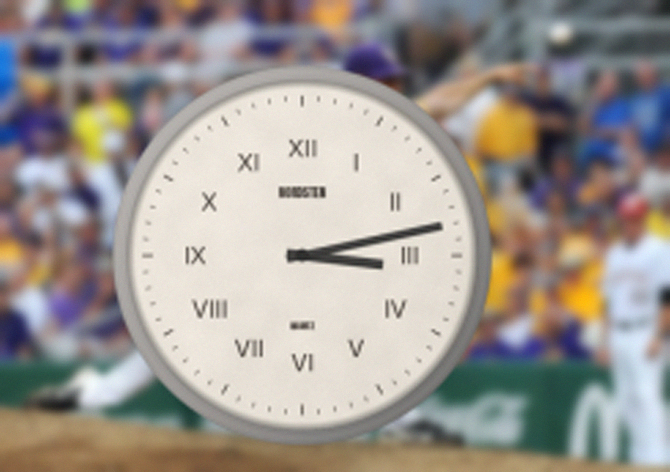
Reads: 3 h 13 min
